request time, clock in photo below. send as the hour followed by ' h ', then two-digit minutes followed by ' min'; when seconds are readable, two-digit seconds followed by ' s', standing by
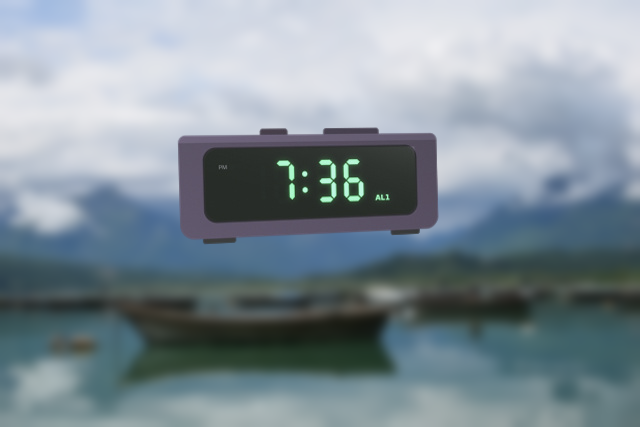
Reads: 7 h 36 min
